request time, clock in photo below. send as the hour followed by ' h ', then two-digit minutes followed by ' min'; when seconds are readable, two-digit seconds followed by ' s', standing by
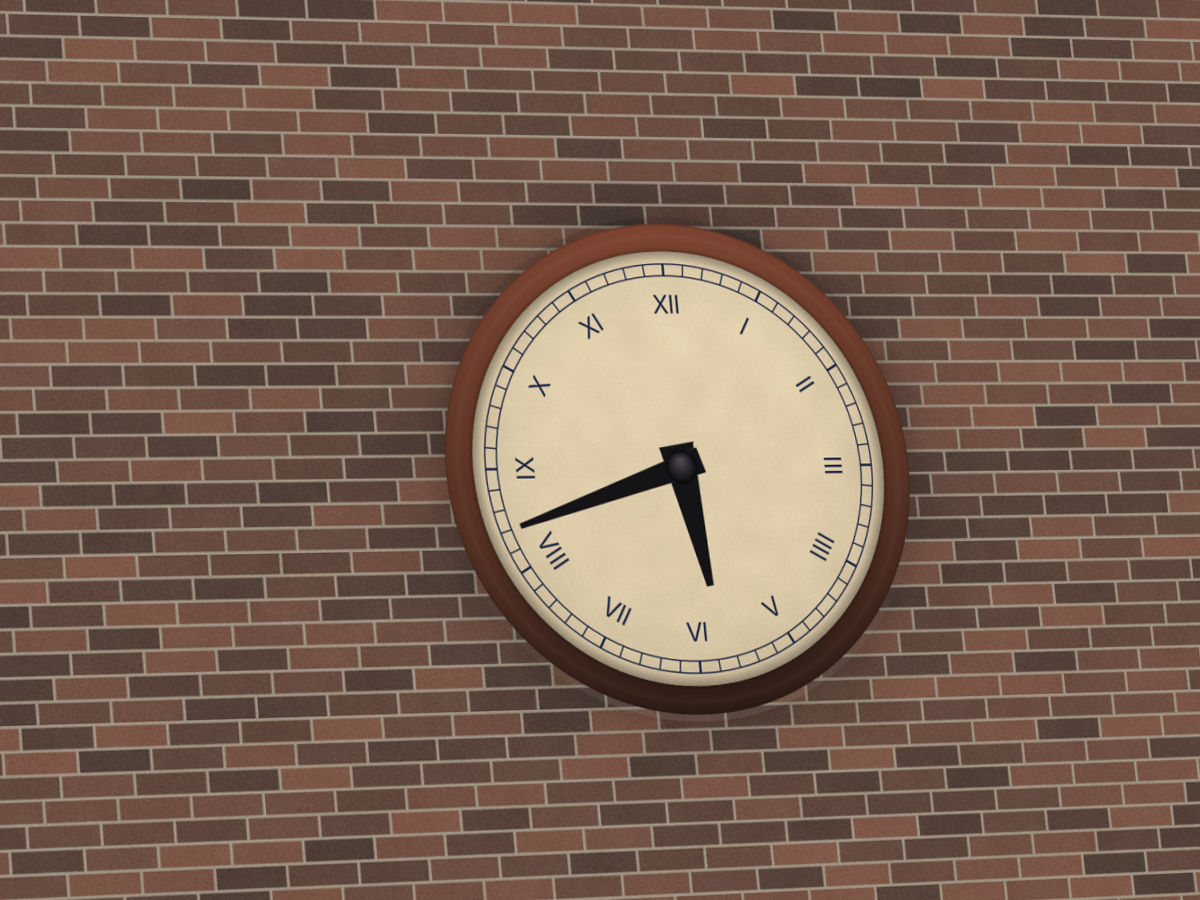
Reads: 5 h 42 min
